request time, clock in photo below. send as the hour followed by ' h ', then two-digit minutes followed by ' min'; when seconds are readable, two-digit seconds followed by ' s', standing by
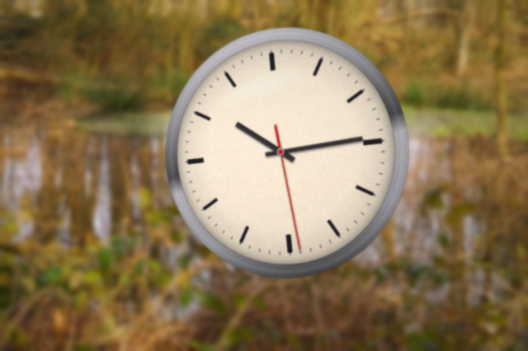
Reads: 10 h 14 min 29 s
